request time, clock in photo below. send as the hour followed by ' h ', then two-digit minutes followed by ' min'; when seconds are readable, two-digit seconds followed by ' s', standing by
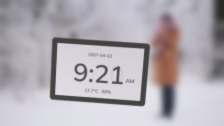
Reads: 9 h 21 min
